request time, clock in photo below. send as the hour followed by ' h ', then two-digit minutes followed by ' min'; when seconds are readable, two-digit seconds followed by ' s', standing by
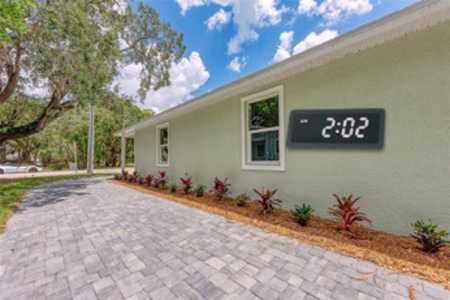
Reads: 2 h 02 min
